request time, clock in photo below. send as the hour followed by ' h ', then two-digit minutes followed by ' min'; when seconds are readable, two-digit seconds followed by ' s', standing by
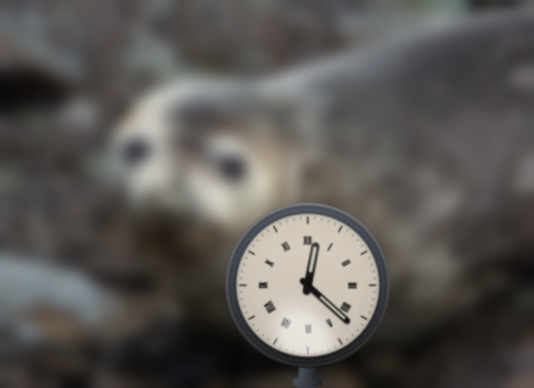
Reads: 12 h 22 min
